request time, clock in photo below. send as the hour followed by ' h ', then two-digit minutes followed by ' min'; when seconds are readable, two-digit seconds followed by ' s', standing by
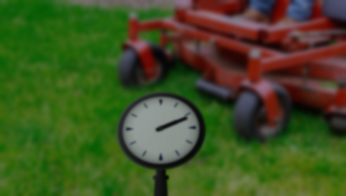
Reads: 2 h 11 min
